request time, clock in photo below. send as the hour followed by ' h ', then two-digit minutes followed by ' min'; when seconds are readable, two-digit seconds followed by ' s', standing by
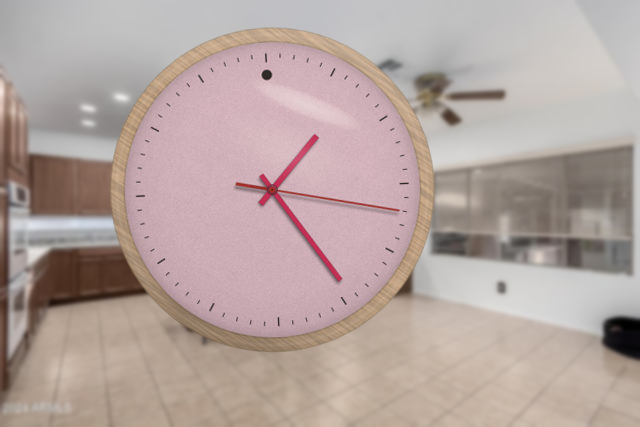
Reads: 1 h 24 min 17 s
